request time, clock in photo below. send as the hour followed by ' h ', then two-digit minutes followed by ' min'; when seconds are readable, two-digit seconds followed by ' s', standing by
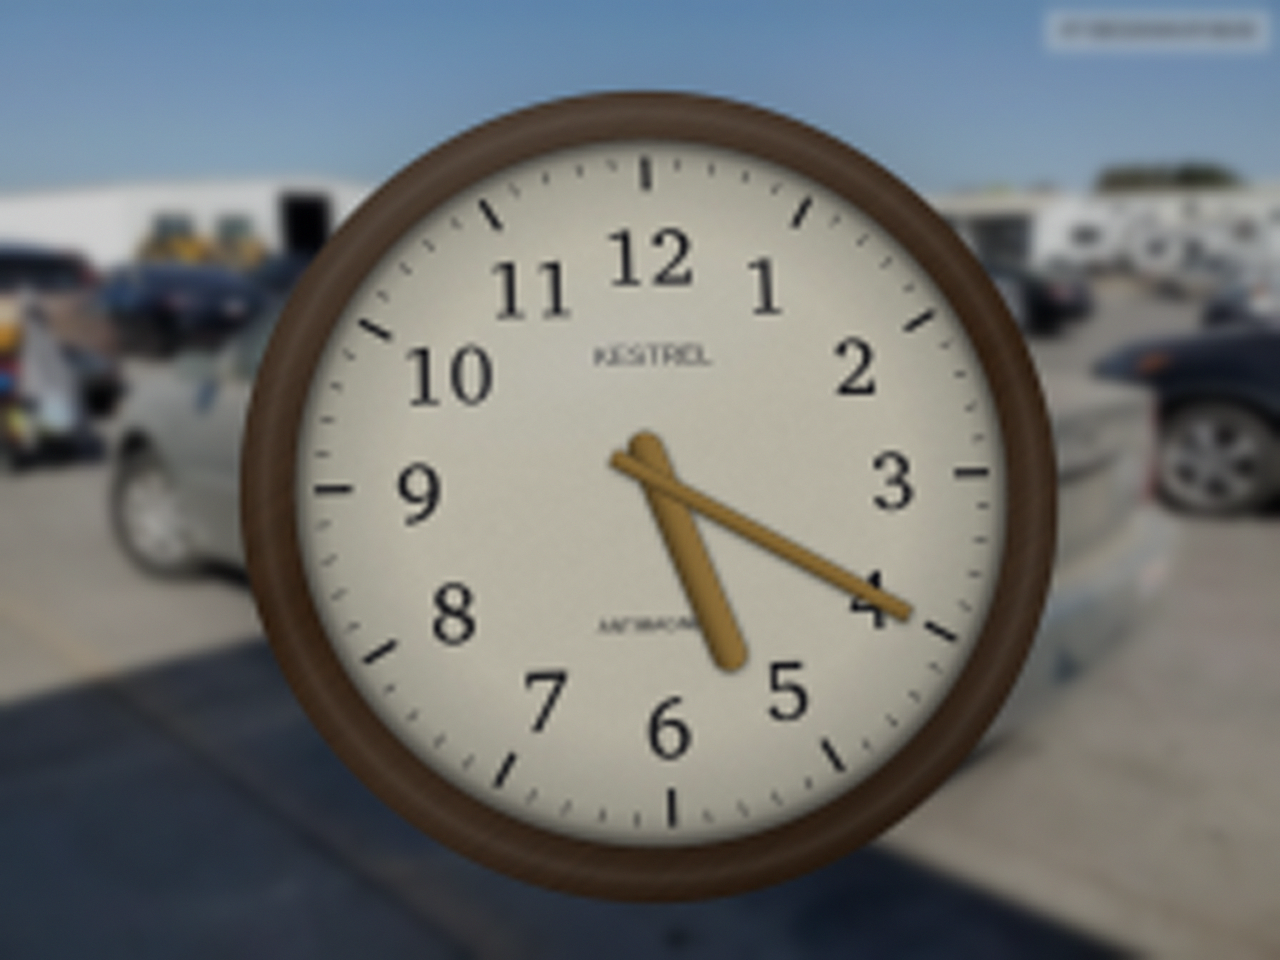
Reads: 5 h 20 min
